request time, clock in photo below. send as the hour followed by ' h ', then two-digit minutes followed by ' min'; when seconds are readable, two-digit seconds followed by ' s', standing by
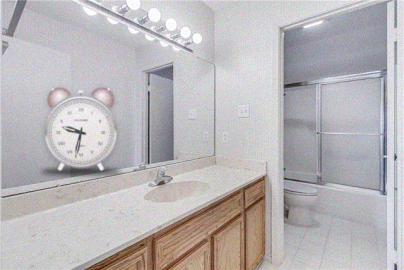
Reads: 9 h 32 min
